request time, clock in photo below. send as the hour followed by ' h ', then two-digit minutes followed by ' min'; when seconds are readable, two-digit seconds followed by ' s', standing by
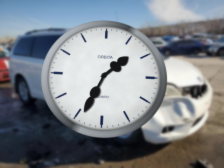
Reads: 1 h 34 min
